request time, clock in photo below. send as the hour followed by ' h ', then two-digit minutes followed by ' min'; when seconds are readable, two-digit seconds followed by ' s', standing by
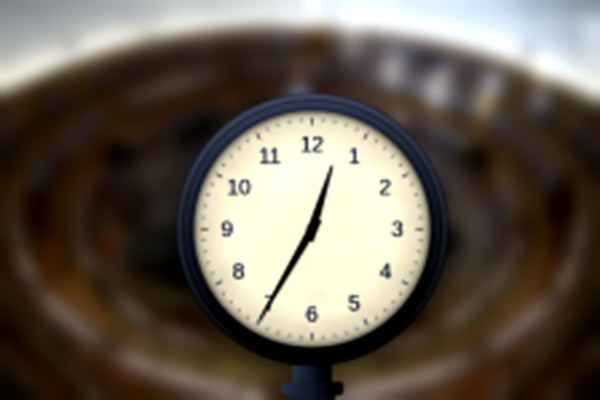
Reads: 12 h 35 min
